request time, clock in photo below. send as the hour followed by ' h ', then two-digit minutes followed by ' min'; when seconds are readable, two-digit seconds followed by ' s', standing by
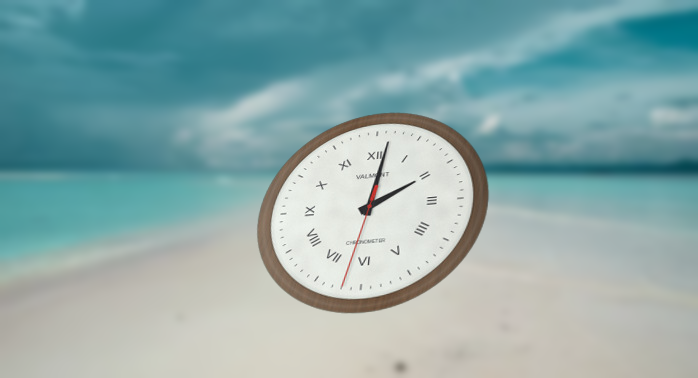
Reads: 2 h 01 min 32 s
